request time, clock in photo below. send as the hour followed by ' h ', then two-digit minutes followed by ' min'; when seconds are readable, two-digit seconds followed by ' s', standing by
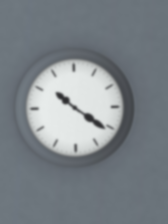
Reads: 10 h 21 min
